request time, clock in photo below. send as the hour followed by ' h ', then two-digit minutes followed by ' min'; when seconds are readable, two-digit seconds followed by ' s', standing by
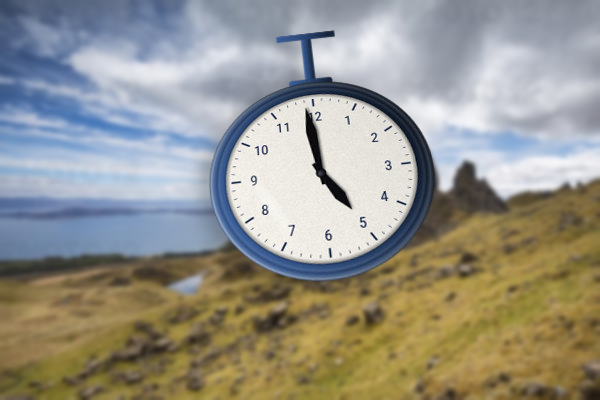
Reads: 4 h 59 min
